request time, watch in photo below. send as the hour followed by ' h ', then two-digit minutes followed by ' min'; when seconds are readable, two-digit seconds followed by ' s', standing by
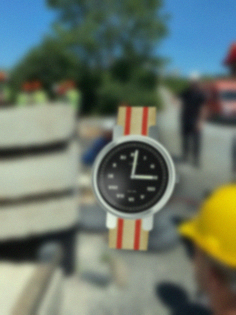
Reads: 3 h 01 min
